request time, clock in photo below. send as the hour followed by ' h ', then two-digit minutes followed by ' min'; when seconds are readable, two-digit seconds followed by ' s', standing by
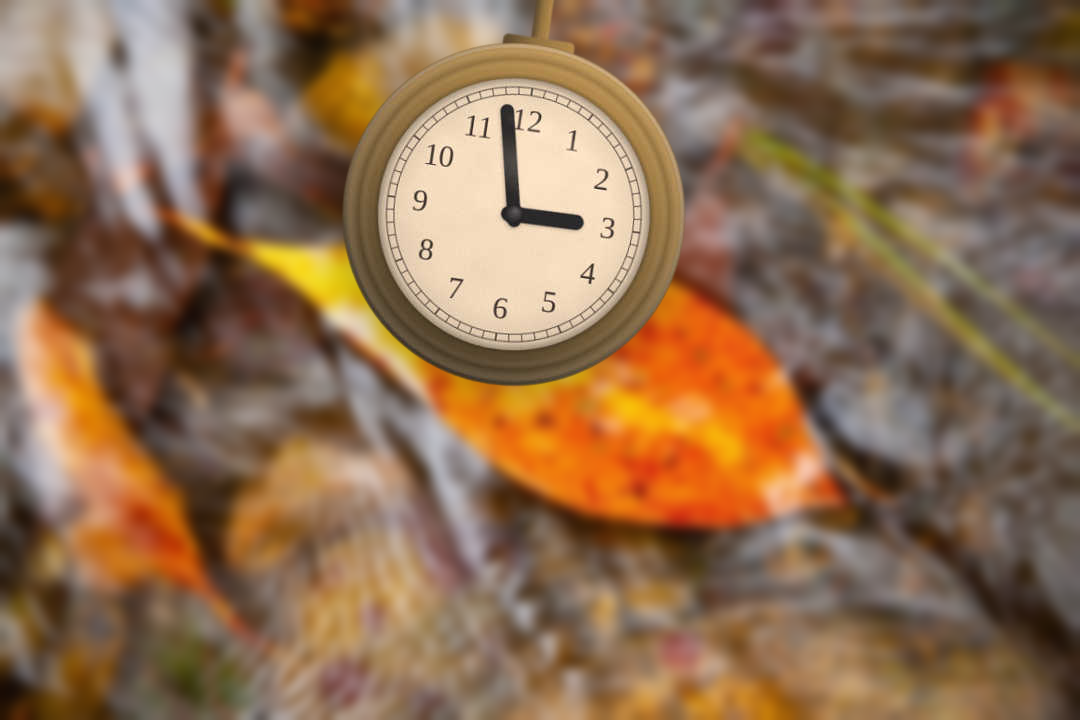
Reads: 2 h 58 min
